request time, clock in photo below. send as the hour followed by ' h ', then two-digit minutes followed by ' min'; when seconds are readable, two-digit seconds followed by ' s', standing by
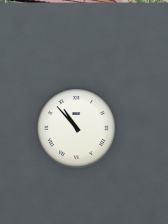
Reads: 10 h 53 min
